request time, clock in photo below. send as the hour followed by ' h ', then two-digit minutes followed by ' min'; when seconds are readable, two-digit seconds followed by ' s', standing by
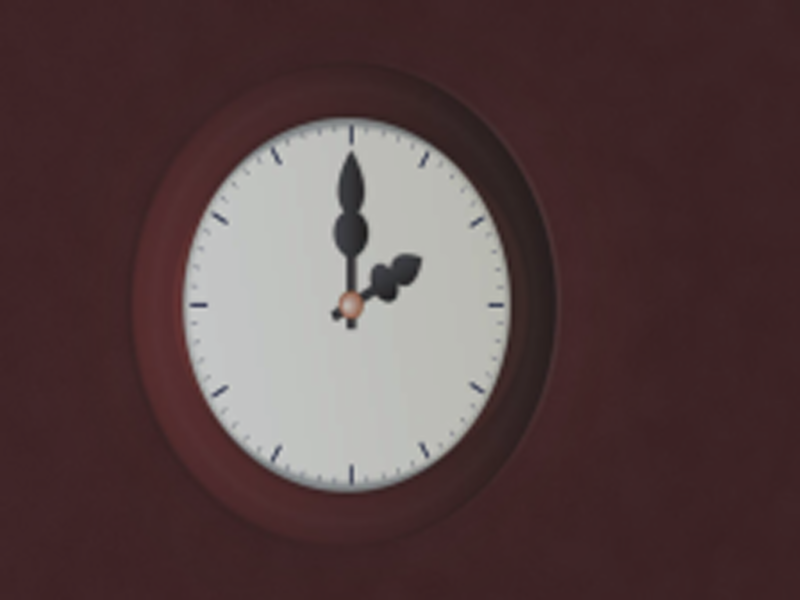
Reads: 2 h 00 min
